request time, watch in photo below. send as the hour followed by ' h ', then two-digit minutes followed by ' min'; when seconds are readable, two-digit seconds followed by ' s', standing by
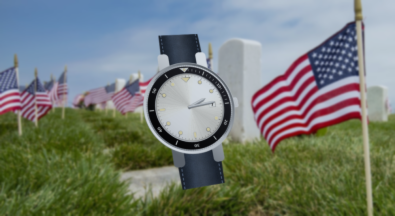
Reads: 2 h 14 min
